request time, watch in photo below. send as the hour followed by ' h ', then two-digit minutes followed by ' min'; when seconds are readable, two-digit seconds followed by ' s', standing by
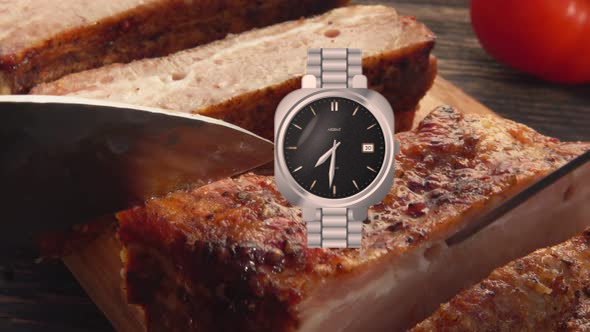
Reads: 7 h 31 min
